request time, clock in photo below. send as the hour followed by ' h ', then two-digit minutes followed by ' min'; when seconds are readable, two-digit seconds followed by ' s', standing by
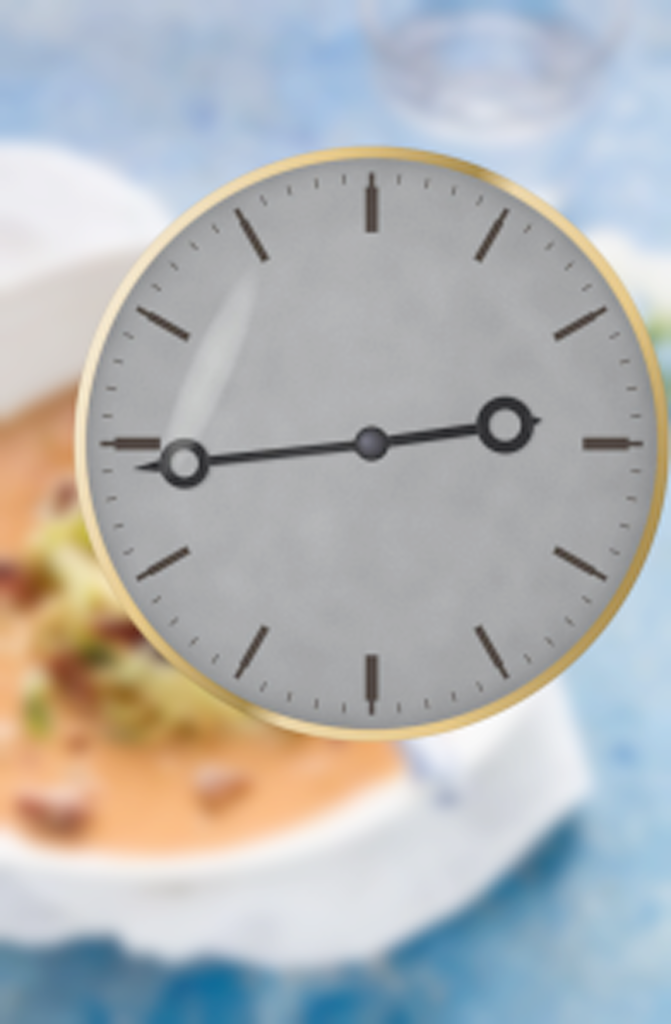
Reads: 2 h 44 min
